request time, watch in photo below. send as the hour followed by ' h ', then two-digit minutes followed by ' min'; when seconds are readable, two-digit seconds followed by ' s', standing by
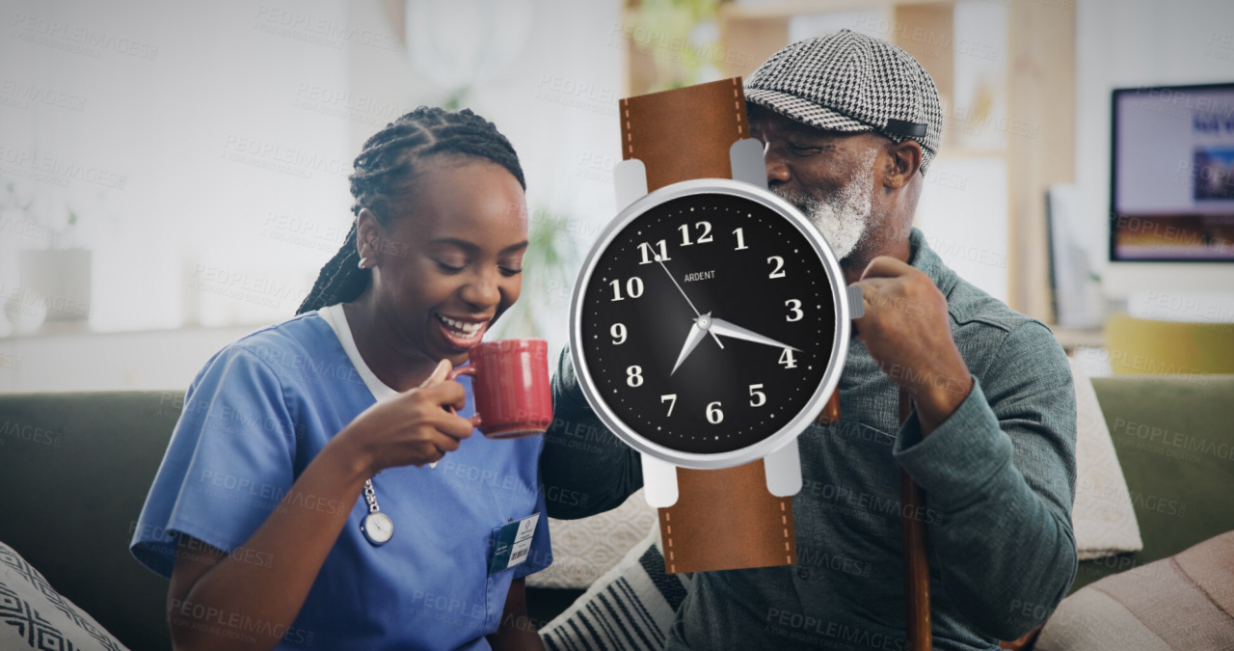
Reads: 7 h 18 min 55 s
